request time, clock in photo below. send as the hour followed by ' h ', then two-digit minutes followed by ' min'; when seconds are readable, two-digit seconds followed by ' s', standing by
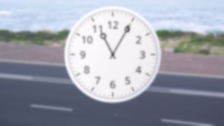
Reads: 11 h 05 min
